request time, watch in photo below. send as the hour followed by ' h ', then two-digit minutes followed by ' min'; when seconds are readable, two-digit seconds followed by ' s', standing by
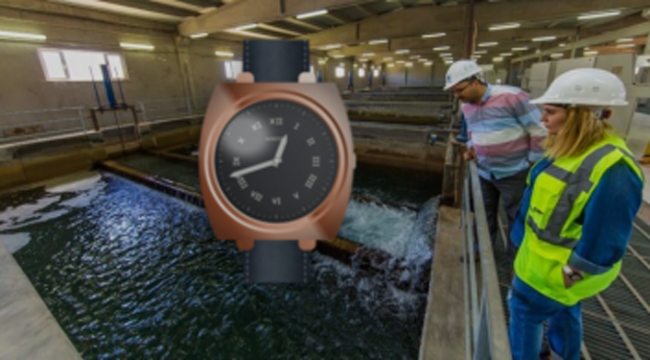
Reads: 12 h 42 min
